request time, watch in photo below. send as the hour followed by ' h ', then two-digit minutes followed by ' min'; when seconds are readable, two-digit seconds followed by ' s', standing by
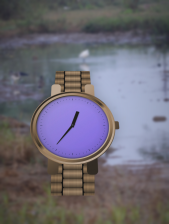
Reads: 12 h 36 min
